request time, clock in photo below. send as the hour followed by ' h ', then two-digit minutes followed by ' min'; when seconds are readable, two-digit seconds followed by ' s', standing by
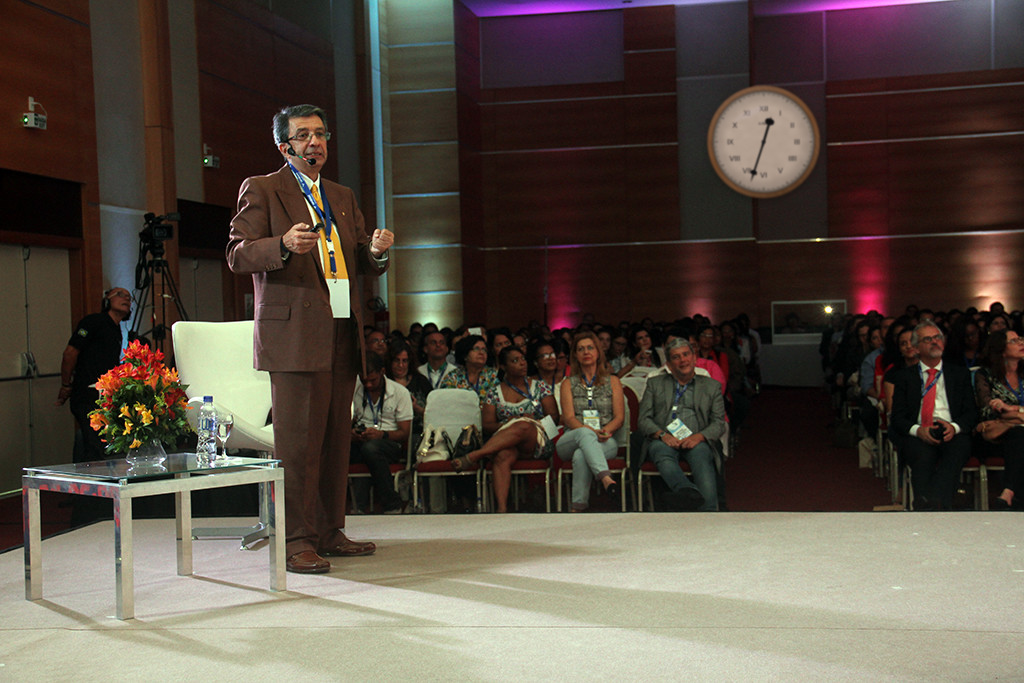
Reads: 12 h 33 min
